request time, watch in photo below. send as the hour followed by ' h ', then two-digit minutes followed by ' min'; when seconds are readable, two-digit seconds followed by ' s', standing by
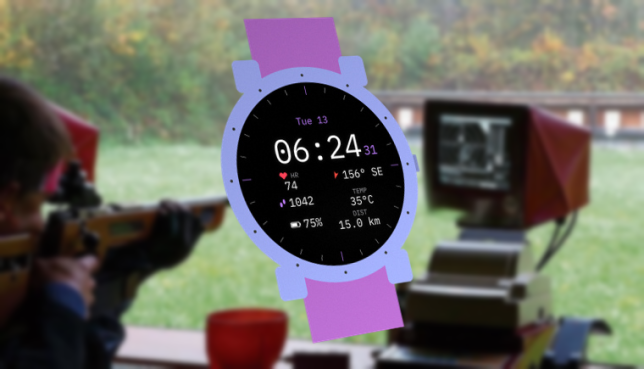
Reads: 6 h 24 min 31 s
